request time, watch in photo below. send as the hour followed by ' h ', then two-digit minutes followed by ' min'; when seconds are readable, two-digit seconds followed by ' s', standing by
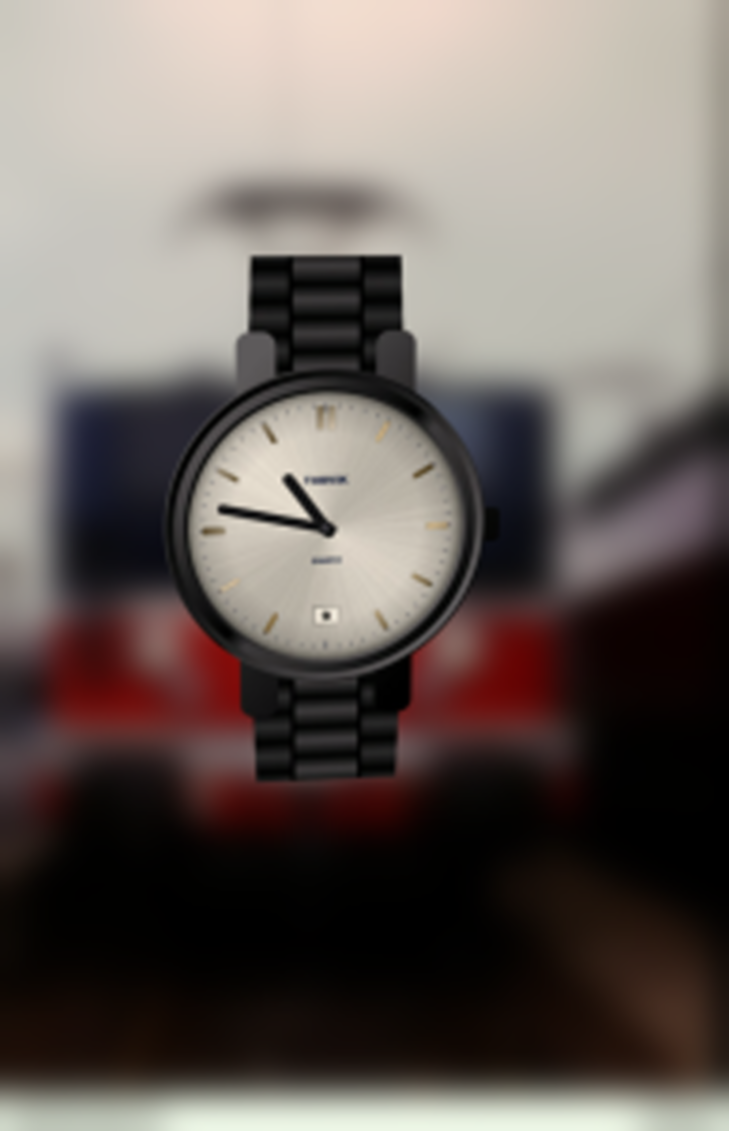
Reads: 10 h 47 min
